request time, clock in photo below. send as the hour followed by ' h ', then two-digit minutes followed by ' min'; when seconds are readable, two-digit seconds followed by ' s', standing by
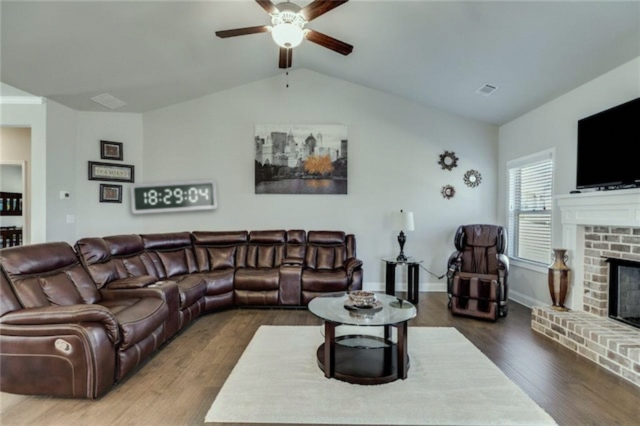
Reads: 18 h 29 min 04 s
